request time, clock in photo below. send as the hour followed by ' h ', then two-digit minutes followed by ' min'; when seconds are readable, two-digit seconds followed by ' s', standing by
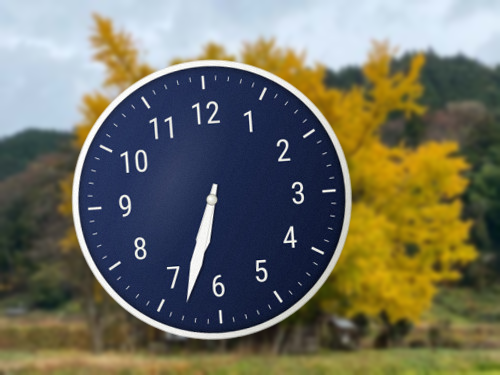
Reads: 6 h 33 min
